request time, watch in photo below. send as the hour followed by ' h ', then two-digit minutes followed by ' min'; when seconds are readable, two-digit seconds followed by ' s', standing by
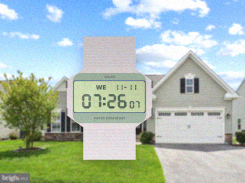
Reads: 7 h 26 min 07 s
